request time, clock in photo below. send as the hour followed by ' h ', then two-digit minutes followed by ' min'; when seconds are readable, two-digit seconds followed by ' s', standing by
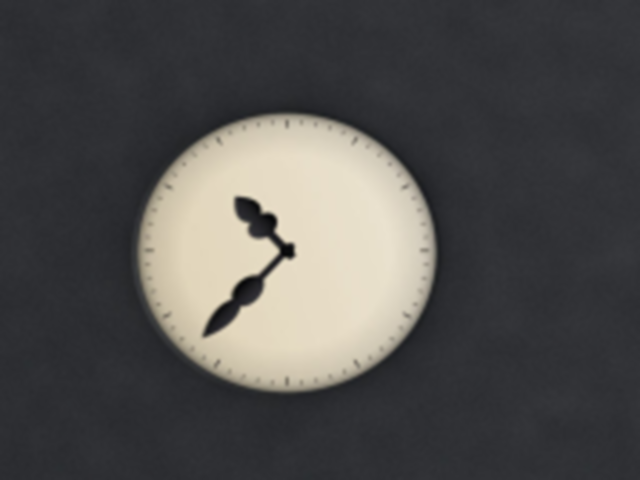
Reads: 10 h 37 min
